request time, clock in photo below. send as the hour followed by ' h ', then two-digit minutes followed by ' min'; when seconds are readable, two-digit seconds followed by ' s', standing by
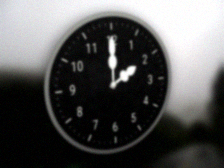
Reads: 2 h 00 min
